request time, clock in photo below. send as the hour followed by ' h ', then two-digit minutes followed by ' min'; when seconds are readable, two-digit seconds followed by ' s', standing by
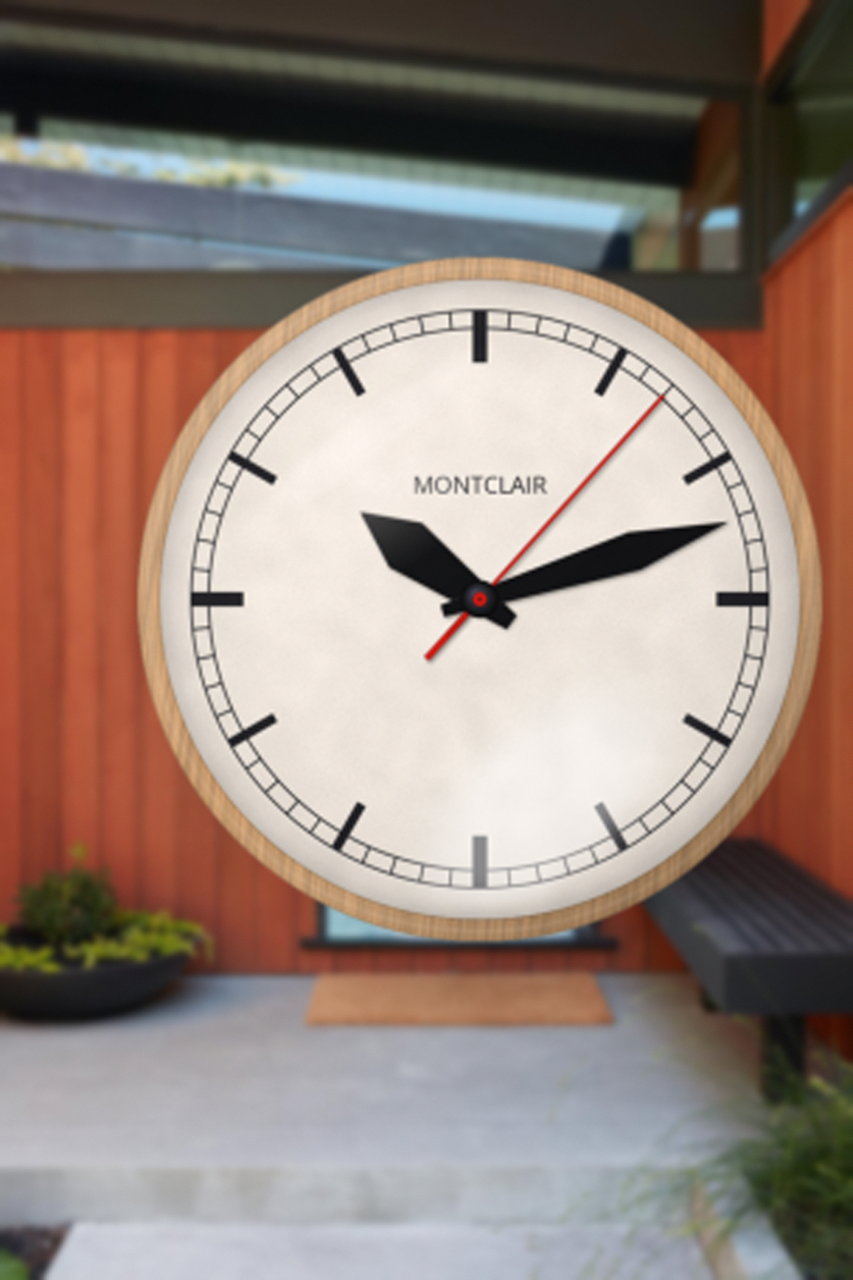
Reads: 10 h 12 min 07 s
